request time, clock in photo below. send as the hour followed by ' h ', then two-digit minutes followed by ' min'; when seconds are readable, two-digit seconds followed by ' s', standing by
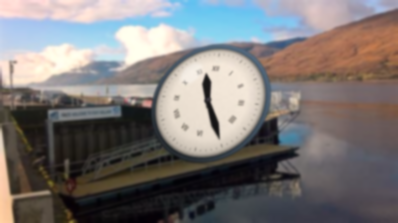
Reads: 11 h 25 min
